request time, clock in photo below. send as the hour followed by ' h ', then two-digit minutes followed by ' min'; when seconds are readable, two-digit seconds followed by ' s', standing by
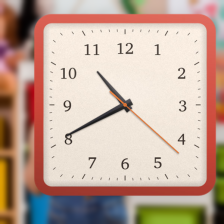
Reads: 10 h 40 min 22 s
